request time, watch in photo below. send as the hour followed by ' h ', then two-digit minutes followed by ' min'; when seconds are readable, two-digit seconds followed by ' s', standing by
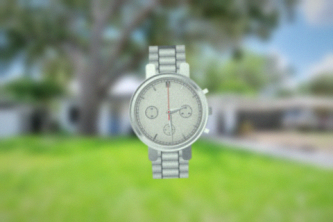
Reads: 2 h 29 min
